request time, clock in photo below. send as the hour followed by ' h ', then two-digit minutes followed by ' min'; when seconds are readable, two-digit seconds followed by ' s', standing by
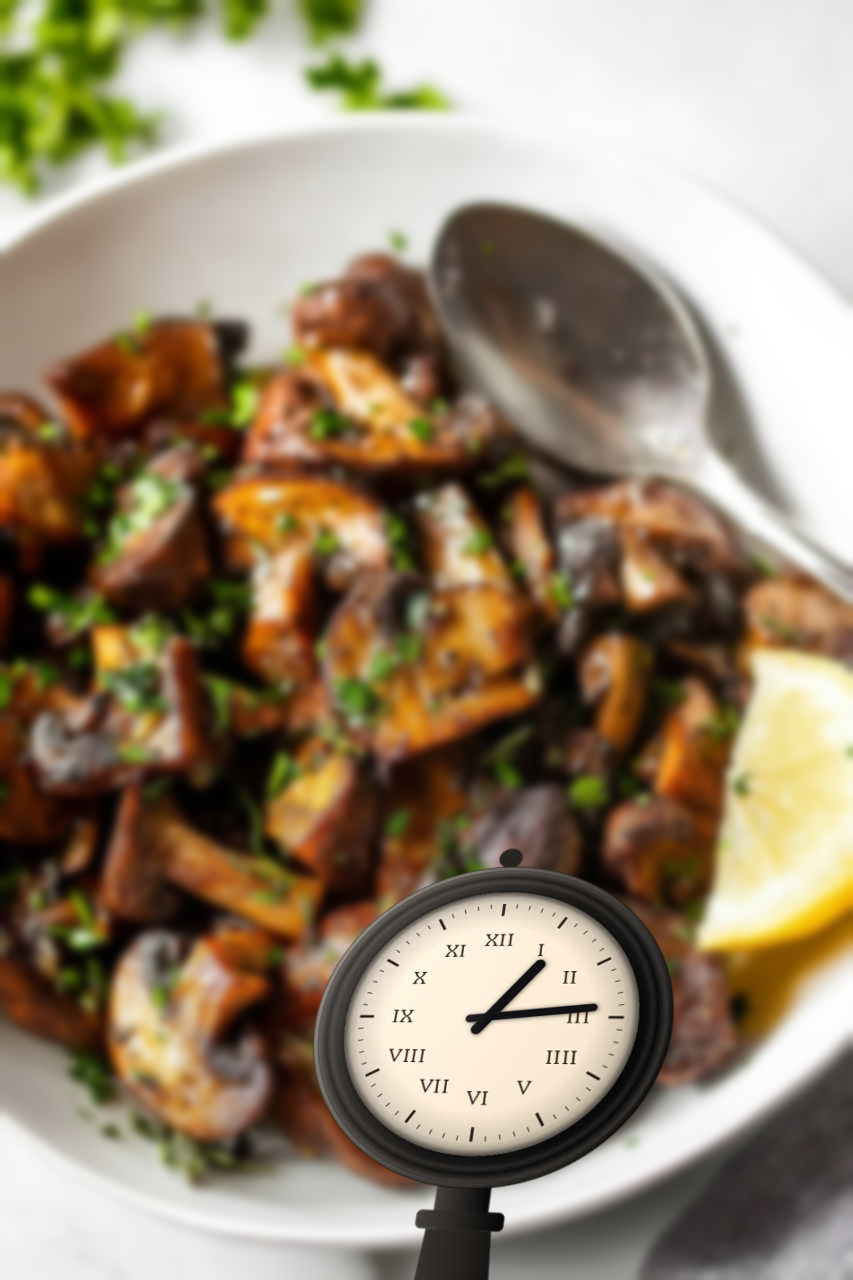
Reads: 1 h 14 min
